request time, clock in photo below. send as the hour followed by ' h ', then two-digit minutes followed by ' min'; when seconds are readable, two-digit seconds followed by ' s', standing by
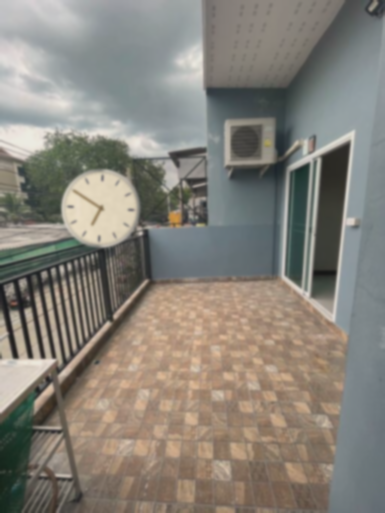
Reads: 6 h 50 min
